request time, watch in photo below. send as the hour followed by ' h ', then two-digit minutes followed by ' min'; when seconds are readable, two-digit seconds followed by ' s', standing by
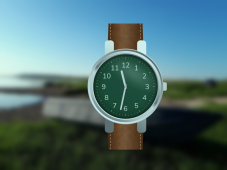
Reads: 11 h 32 min
